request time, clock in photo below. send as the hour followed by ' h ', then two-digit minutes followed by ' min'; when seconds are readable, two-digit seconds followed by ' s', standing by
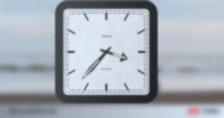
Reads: 3 h 37 min
